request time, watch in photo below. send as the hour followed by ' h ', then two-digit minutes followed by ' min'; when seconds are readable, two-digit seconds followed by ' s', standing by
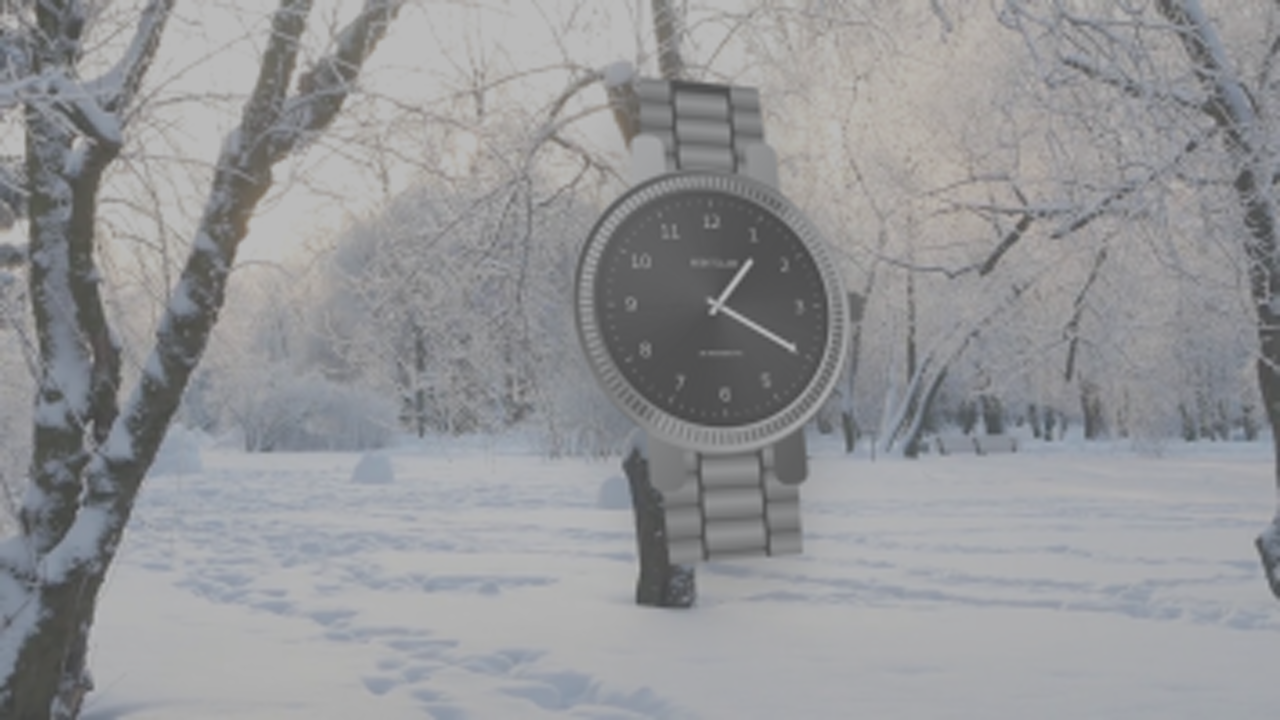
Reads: 1 h 20 min
